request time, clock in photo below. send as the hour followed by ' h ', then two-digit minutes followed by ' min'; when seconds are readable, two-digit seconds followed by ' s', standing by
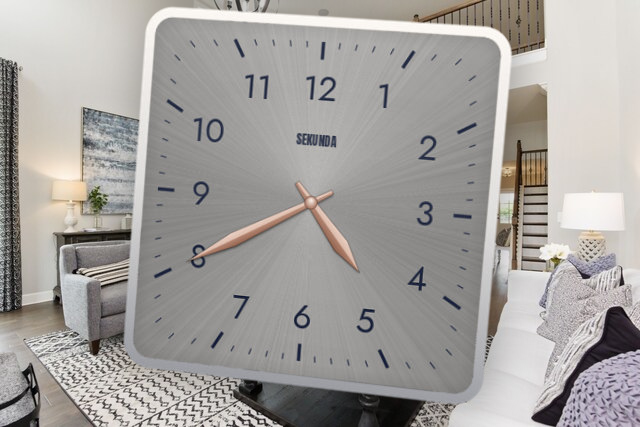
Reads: 4 h 40 min
